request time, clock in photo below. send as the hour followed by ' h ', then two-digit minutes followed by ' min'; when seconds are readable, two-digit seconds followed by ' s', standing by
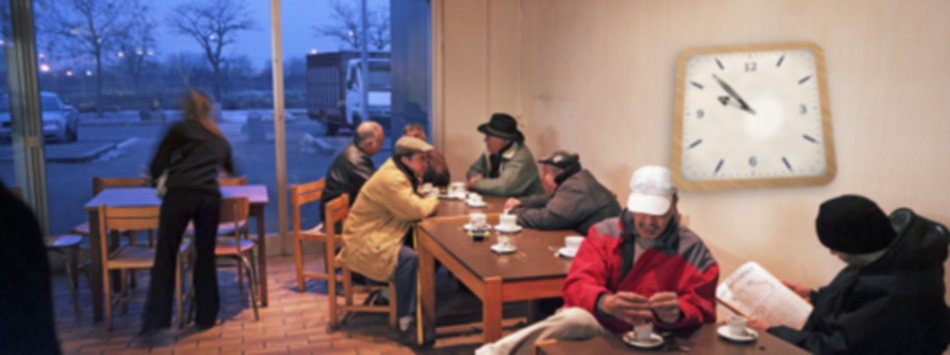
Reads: 9 h 53 min
